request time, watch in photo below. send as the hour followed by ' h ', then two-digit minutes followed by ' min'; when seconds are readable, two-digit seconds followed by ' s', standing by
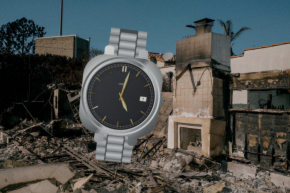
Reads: 5 h 02 min
